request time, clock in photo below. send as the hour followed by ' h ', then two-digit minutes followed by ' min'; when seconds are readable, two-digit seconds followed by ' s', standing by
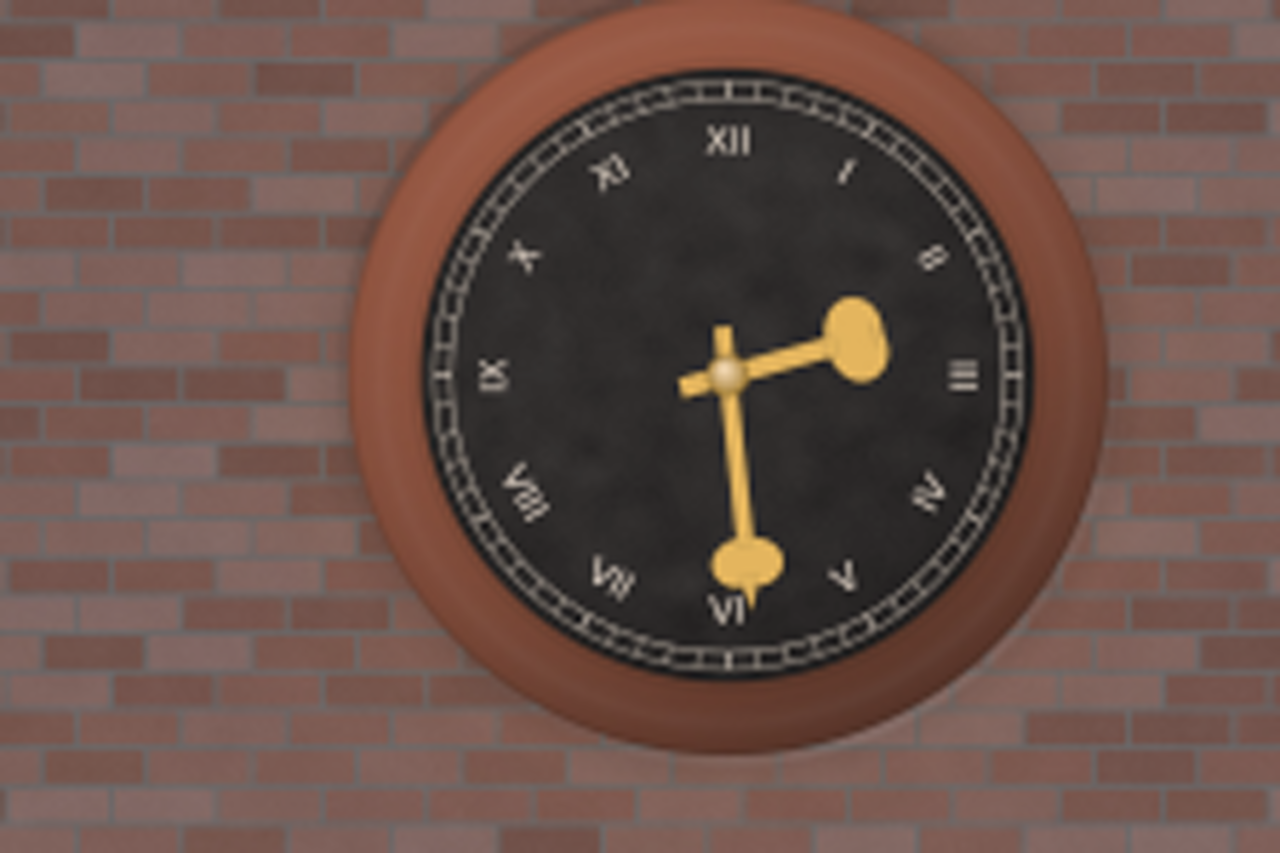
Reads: 2 h 29 min
